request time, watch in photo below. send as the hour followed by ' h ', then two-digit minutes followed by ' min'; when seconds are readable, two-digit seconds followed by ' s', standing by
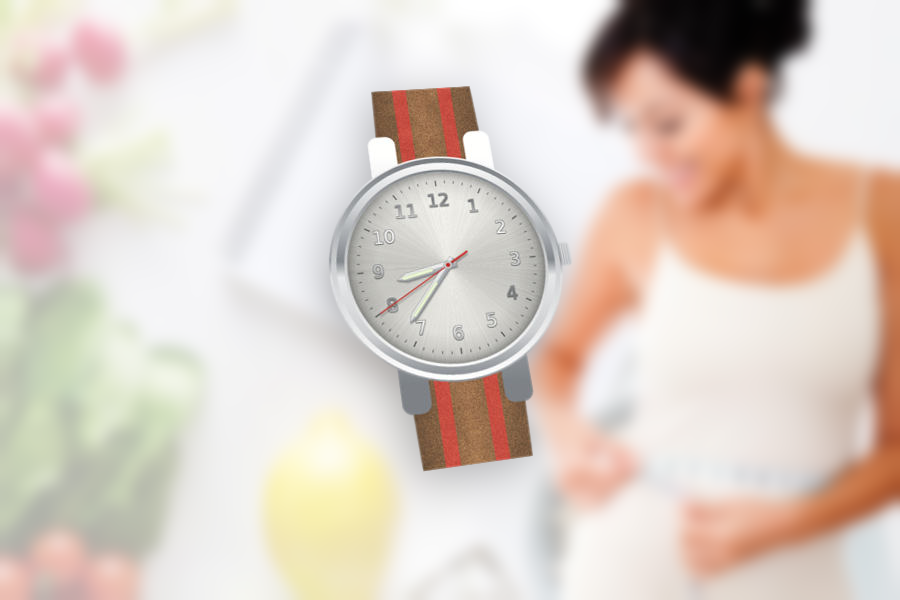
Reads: 8 h 36 min 40 s
